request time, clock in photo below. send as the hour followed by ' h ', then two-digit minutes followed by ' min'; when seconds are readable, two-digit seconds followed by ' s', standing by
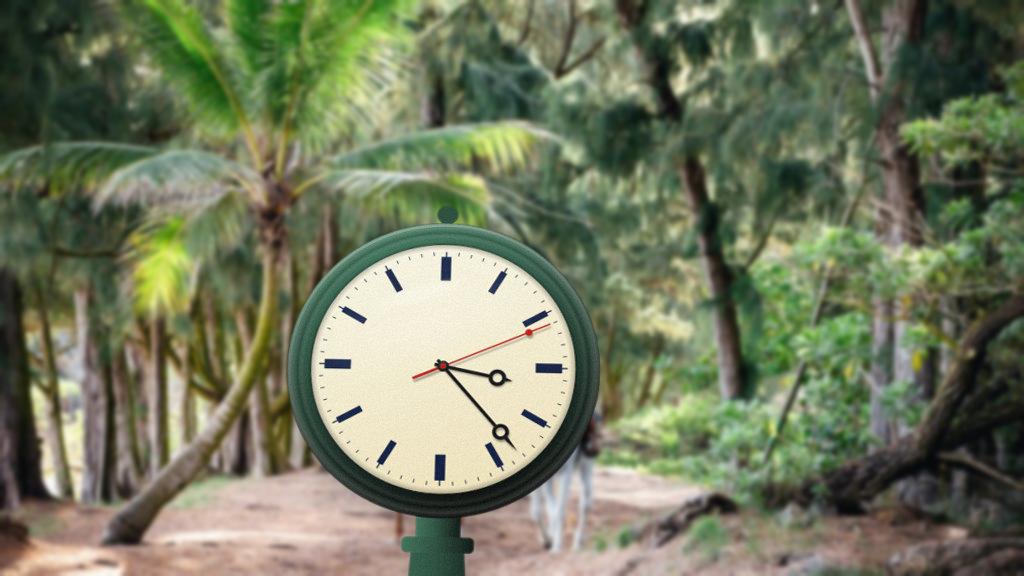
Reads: 3 h 23 min 11 s
